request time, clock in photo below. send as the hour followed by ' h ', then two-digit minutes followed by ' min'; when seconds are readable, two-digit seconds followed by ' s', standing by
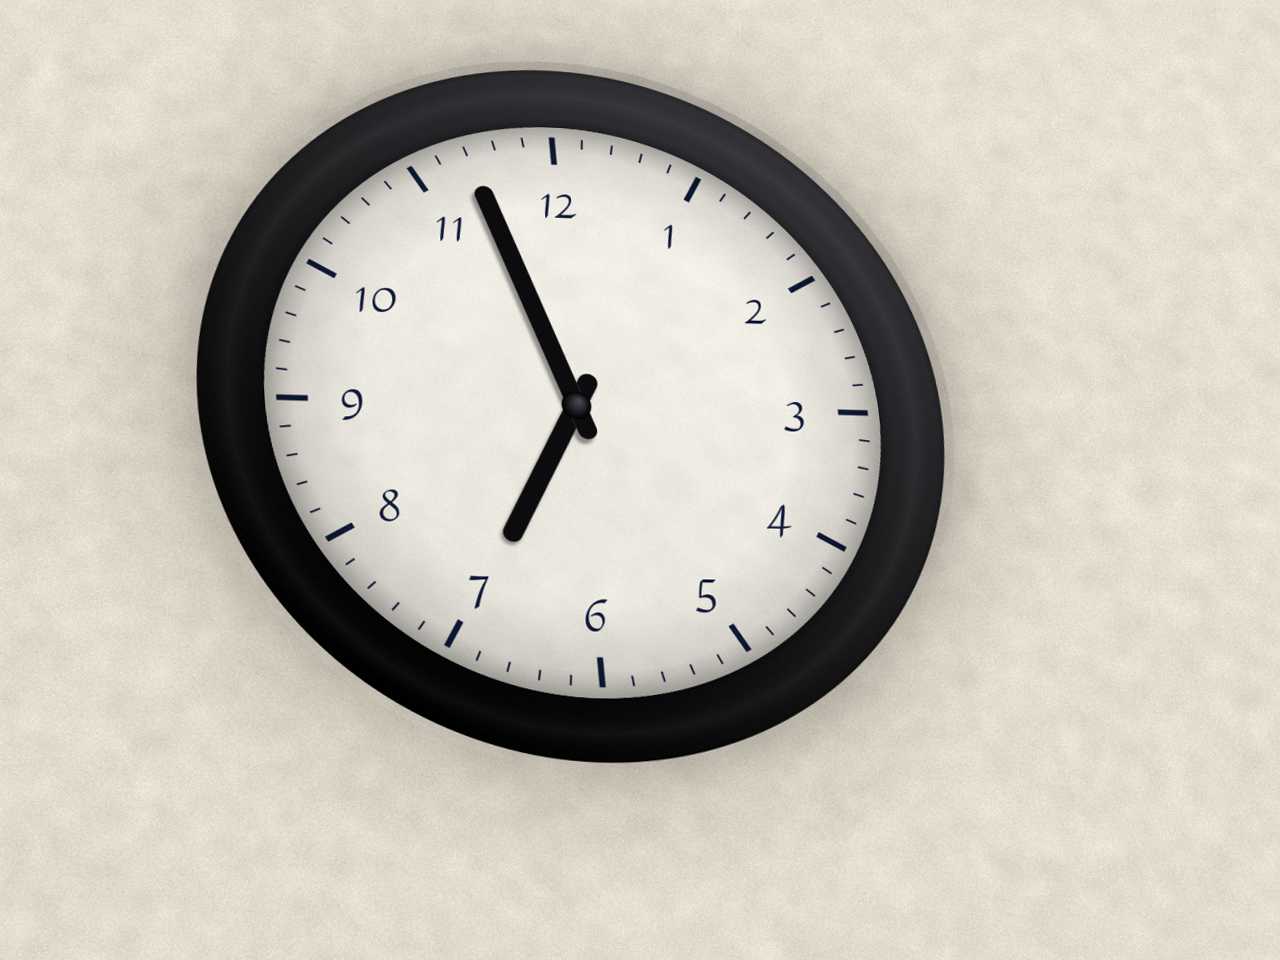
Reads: 6 h 57 min
